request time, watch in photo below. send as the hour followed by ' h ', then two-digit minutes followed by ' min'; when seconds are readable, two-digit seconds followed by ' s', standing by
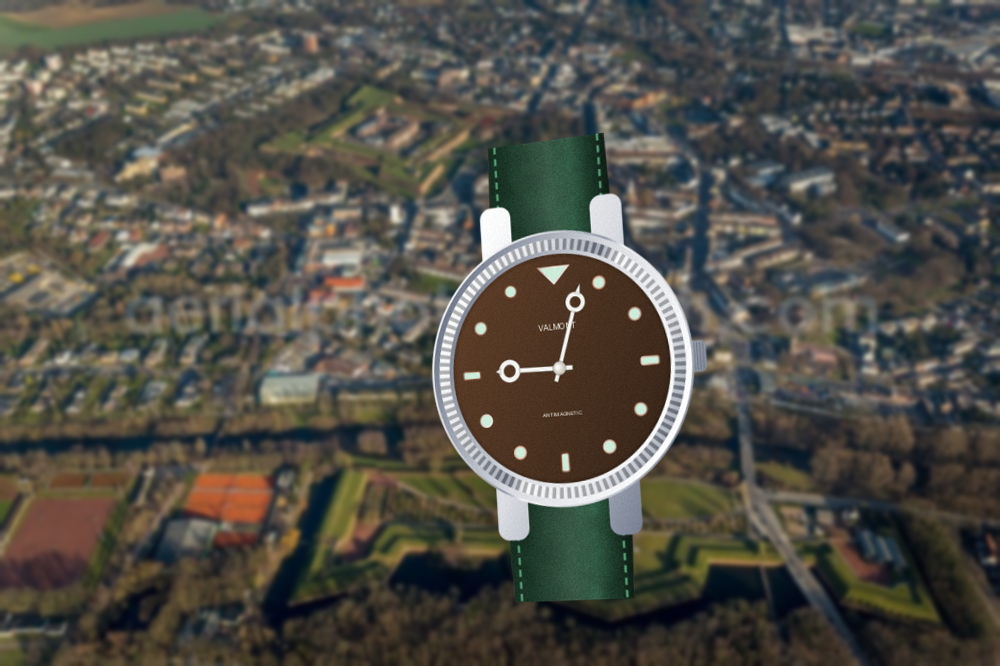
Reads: 9 h 03 min
